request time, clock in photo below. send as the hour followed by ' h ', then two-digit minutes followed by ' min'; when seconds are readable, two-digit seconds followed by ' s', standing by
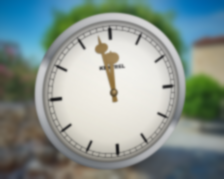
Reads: 11 h 58 min
